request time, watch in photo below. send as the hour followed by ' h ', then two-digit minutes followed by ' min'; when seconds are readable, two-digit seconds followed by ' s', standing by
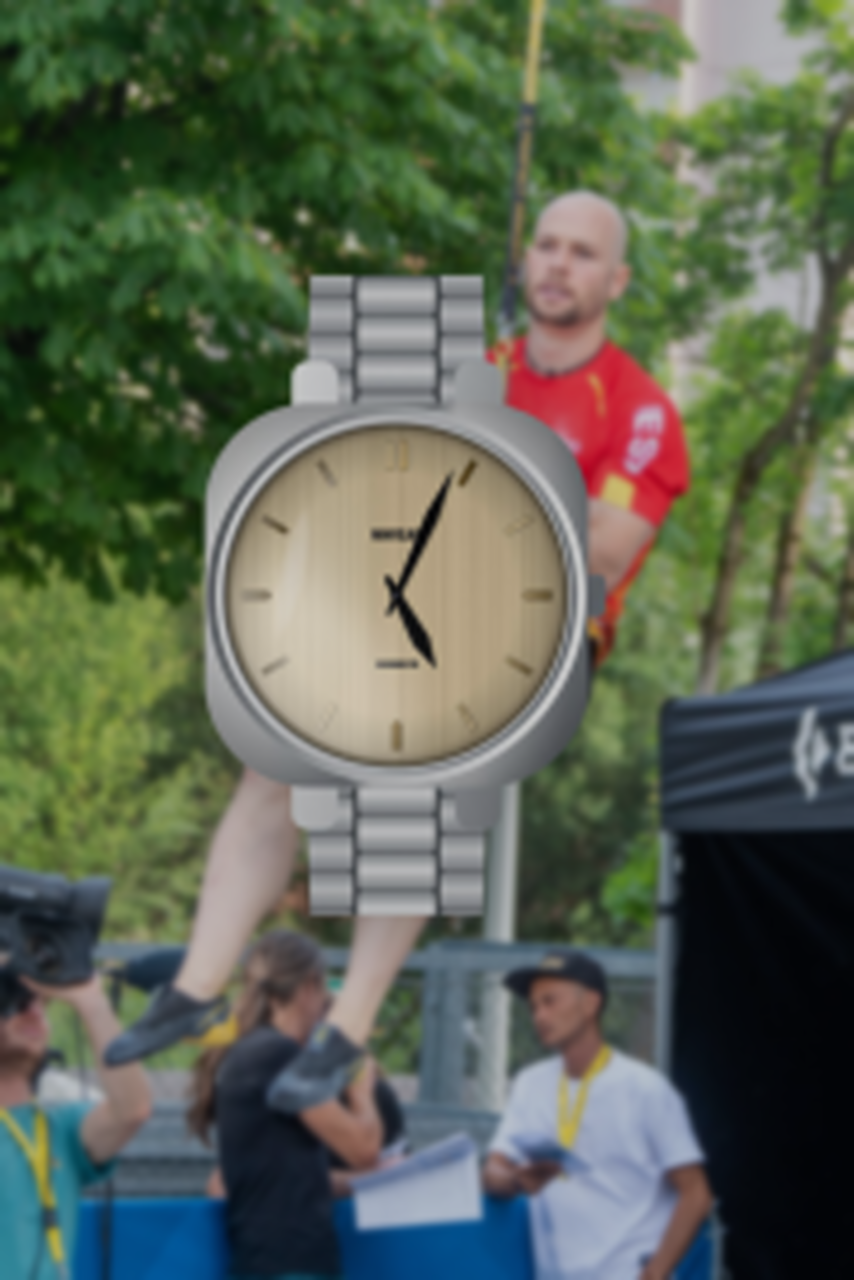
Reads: 5 h 04 min
